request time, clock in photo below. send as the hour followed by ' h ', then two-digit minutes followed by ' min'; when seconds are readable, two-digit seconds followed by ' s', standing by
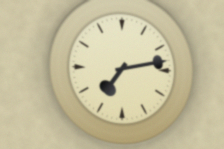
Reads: 7 h 13 min
